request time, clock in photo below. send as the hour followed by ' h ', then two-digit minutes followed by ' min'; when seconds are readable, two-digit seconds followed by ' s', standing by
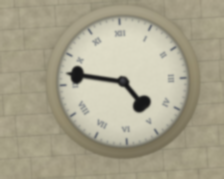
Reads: 4 h 47 min
